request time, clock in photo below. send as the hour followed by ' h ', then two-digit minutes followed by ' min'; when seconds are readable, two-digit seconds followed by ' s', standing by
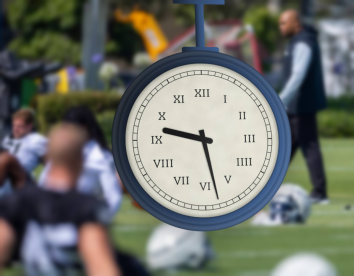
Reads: 9 h 28 min
